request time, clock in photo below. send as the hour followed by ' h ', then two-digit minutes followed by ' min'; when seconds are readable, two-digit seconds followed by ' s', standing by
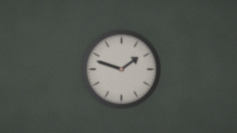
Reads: 1 h 48 min
